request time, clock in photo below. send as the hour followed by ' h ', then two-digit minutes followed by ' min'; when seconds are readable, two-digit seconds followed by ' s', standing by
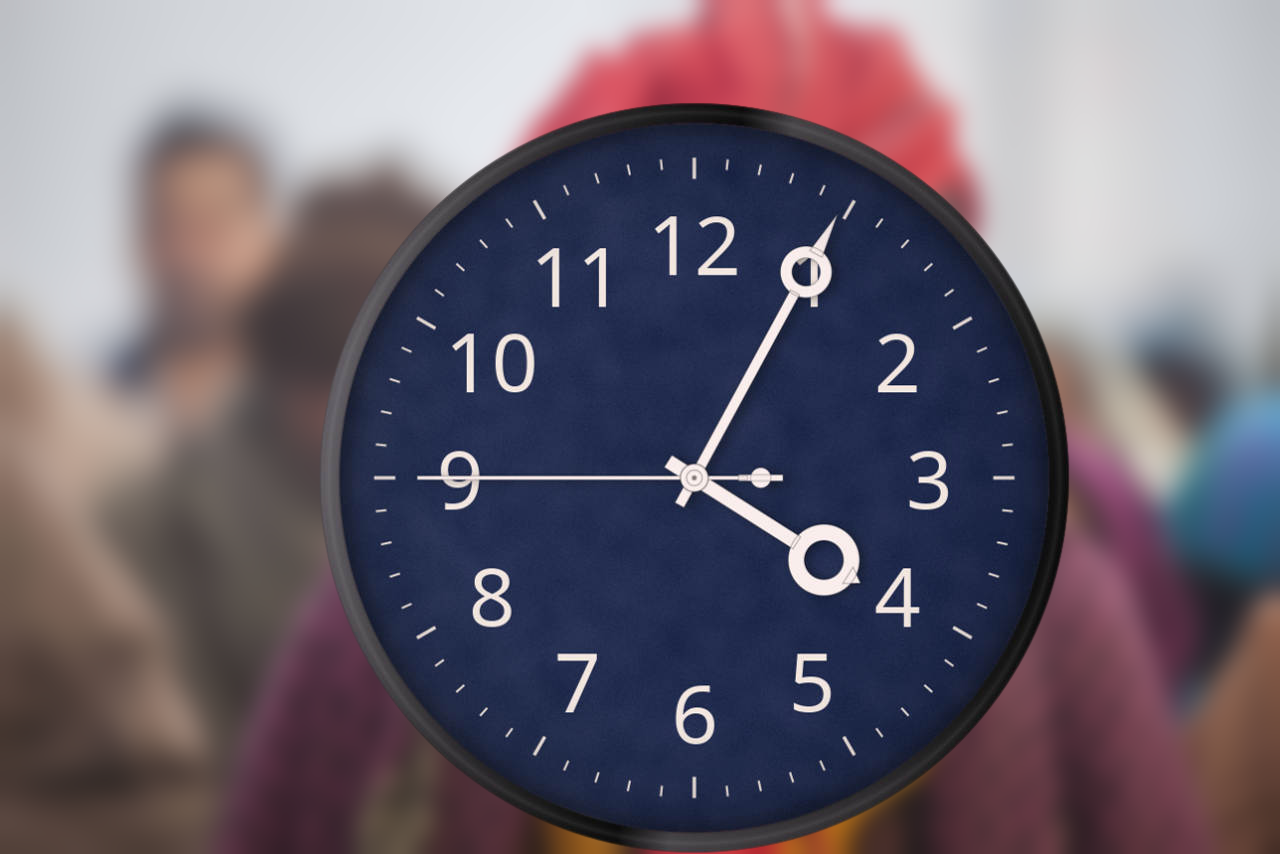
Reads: 4 h 04 min 45 s
